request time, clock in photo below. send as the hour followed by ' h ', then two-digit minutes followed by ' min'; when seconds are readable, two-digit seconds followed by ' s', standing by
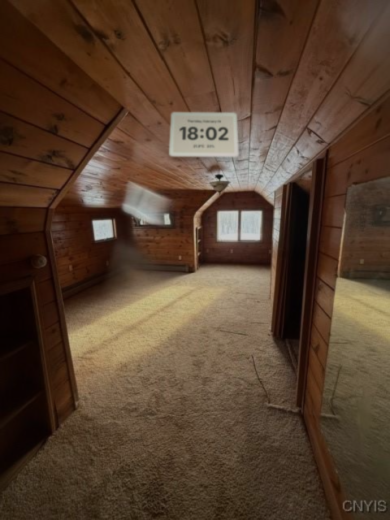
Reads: 18 h 02 min
